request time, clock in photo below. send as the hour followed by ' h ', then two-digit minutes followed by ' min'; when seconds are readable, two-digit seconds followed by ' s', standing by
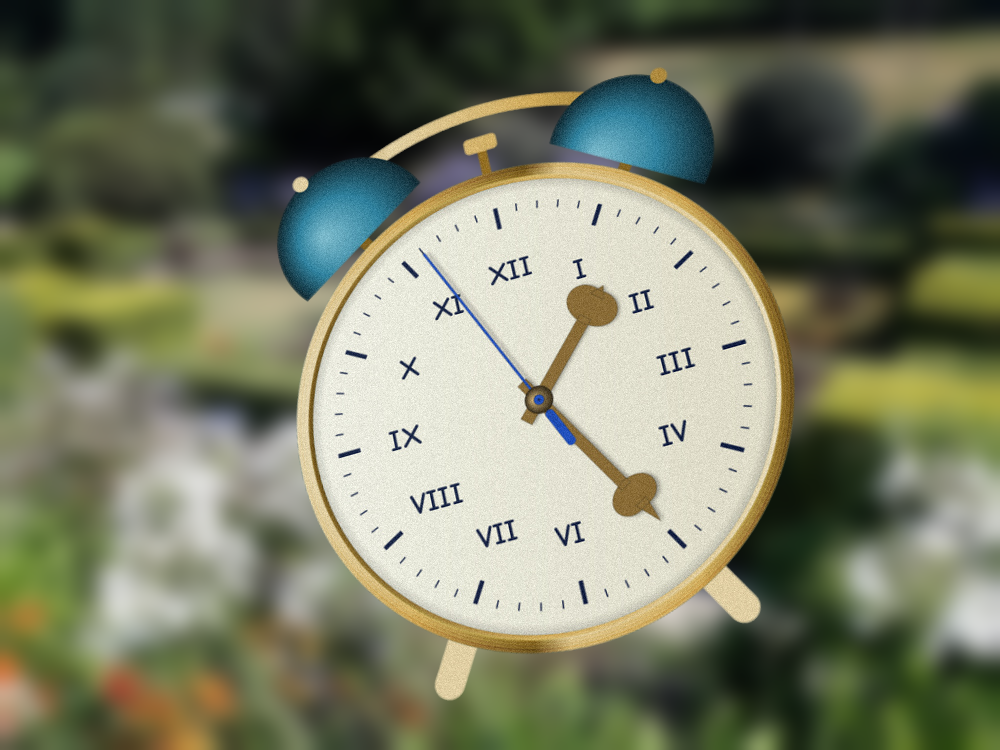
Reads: 1 h 24 min 56 s
